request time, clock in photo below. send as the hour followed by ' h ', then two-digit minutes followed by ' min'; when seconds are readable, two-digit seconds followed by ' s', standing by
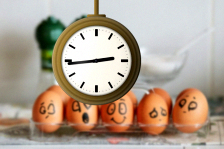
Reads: 2 h 44 min
